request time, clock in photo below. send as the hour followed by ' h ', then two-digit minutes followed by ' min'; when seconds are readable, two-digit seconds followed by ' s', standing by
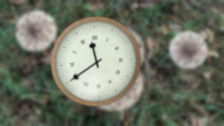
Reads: 11 h 40 min
